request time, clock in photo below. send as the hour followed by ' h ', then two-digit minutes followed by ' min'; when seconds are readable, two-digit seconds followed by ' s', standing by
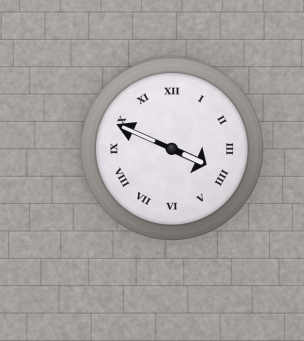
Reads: 3 h 49 min
